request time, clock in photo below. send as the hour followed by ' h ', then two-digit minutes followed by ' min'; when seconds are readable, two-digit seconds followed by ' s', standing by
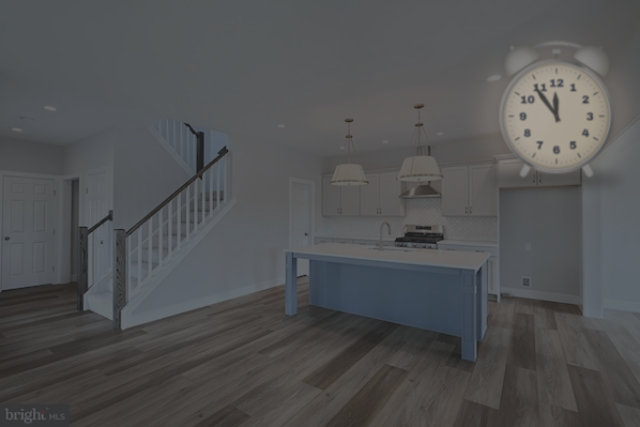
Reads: 11 h 54 min
